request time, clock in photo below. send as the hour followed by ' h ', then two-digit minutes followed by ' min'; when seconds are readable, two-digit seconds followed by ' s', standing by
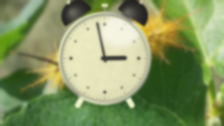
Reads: 2 h 58 min
